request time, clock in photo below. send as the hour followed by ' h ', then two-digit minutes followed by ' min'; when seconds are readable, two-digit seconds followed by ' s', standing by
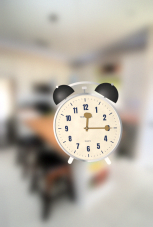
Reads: 12 h 15 min
